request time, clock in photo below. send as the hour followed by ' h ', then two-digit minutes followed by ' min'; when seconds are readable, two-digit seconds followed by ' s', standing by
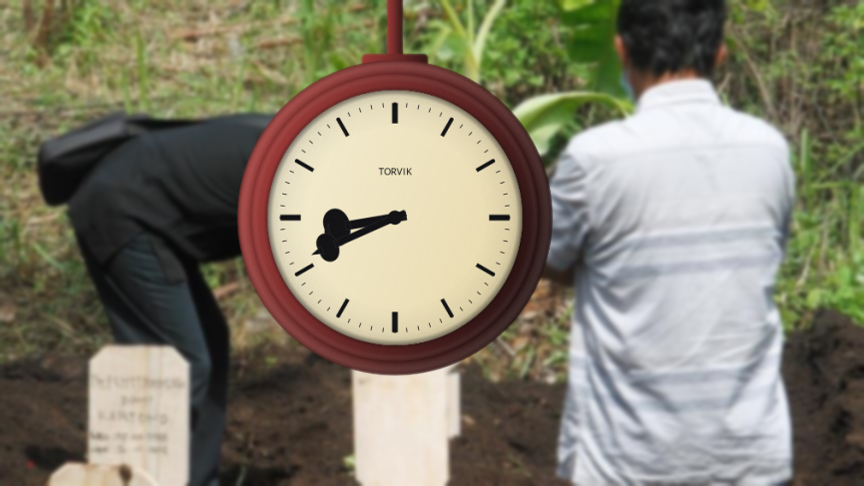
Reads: 8 h 41 min
